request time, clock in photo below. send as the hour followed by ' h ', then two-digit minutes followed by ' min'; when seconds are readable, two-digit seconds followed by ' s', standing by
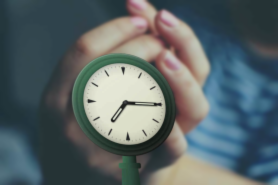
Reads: 7 h 15 min
